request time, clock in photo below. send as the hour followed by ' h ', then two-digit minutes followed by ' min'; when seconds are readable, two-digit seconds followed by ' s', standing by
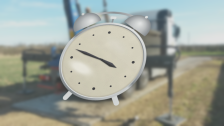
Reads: 3 h 48 min
